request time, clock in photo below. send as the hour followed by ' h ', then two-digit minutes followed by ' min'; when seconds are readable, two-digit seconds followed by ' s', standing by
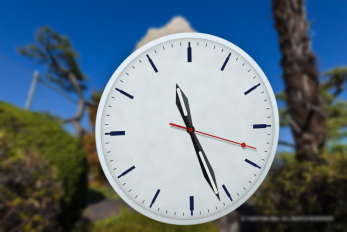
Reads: 11 h 26 min 18 s
